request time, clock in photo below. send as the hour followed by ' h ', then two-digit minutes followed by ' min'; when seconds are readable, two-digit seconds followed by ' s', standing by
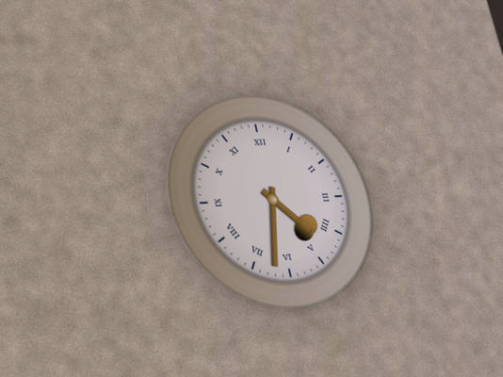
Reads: 4 h 32 min
